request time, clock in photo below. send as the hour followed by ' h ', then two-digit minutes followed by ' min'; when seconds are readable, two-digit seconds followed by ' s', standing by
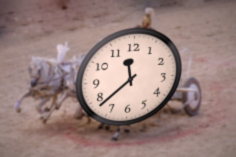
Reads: 11 h 38 min
